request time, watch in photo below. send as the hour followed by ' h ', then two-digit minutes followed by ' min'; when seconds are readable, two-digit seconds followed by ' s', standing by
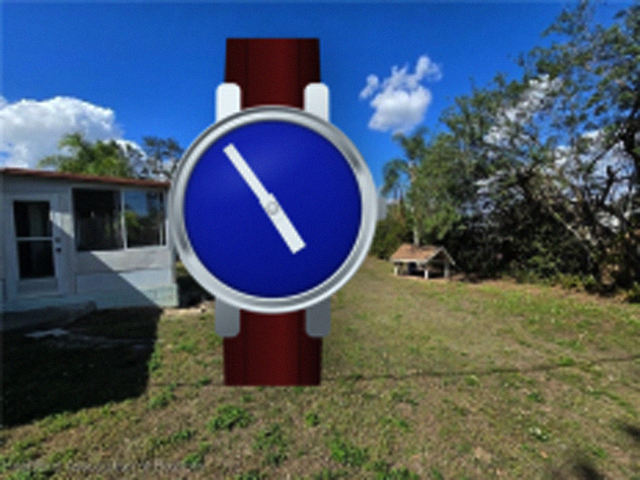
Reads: 4 h 54 min
